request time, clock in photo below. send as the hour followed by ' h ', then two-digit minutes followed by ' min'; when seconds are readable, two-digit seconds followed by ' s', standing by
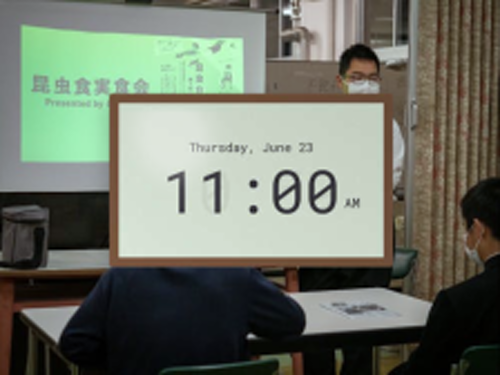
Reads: 11 h 00 min
